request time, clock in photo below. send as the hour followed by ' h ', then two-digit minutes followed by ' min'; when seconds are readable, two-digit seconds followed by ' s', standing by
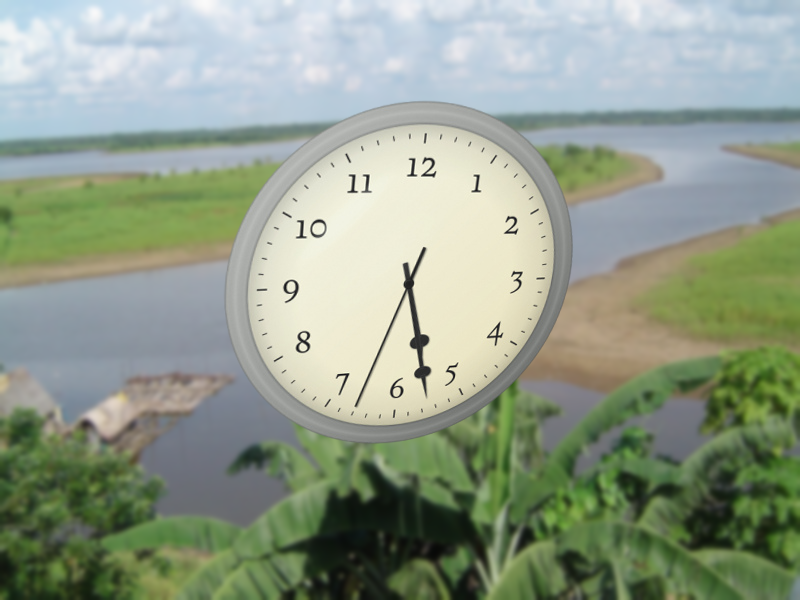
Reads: 5 h 27 min 33 s
